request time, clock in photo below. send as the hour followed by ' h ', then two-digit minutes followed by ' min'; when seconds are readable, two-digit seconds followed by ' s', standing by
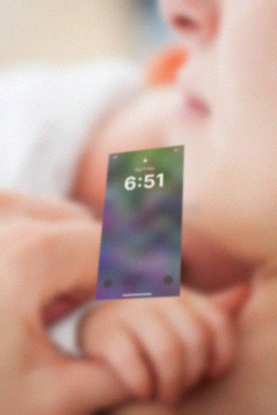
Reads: 6 h 51 min
